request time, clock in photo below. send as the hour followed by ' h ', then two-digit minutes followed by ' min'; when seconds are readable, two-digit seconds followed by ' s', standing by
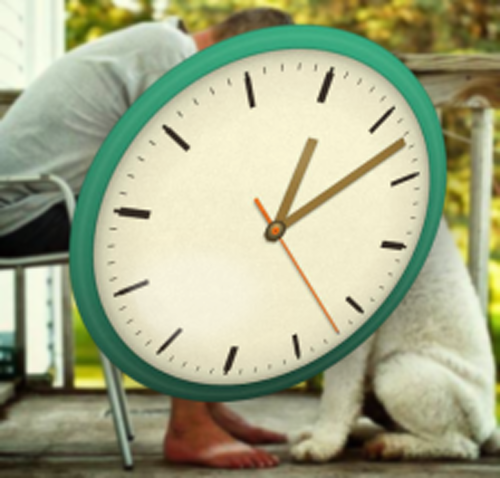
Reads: 12 h 07 min 22 s
